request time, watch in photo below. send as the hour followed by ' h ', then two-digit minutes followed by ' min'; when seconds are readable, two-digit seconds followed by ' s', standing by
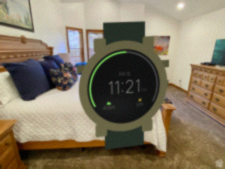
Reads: 11 h 21 min
